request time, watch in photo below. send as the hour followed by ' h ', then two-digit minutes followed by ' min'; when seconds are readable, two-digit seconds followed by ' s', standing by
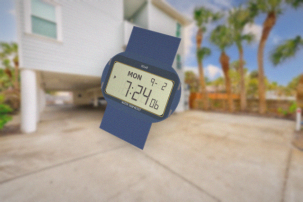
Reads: 7 h 24 min 06 s
